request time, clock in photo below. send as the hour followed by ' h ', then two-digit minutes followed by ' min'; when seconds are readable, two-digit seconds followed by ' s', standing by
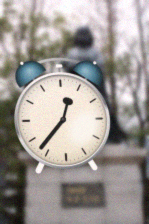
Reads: 12 h 37 min
